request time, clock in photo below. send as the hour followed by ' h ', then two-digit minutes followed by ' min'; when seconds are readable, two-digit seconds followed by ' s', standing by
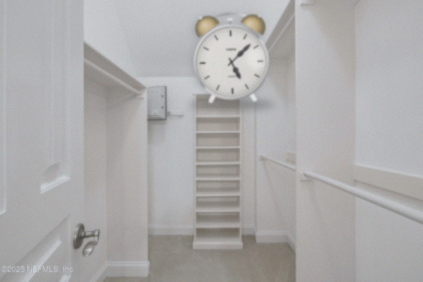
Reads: 5 h 08 min
